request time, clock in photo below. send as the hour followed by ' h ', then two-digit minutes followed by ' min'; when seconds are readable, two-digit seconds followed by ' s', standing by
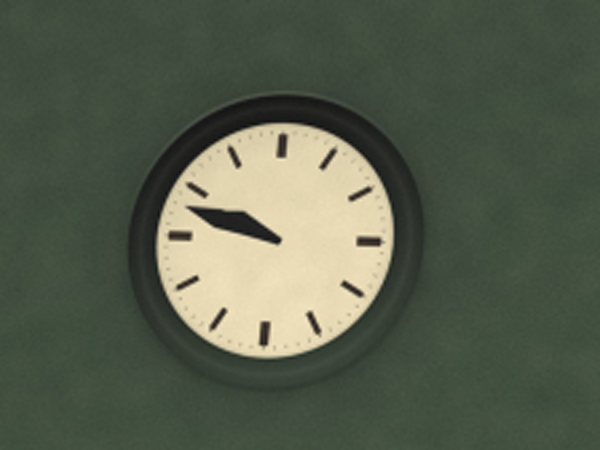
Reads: 9 h 48 min
